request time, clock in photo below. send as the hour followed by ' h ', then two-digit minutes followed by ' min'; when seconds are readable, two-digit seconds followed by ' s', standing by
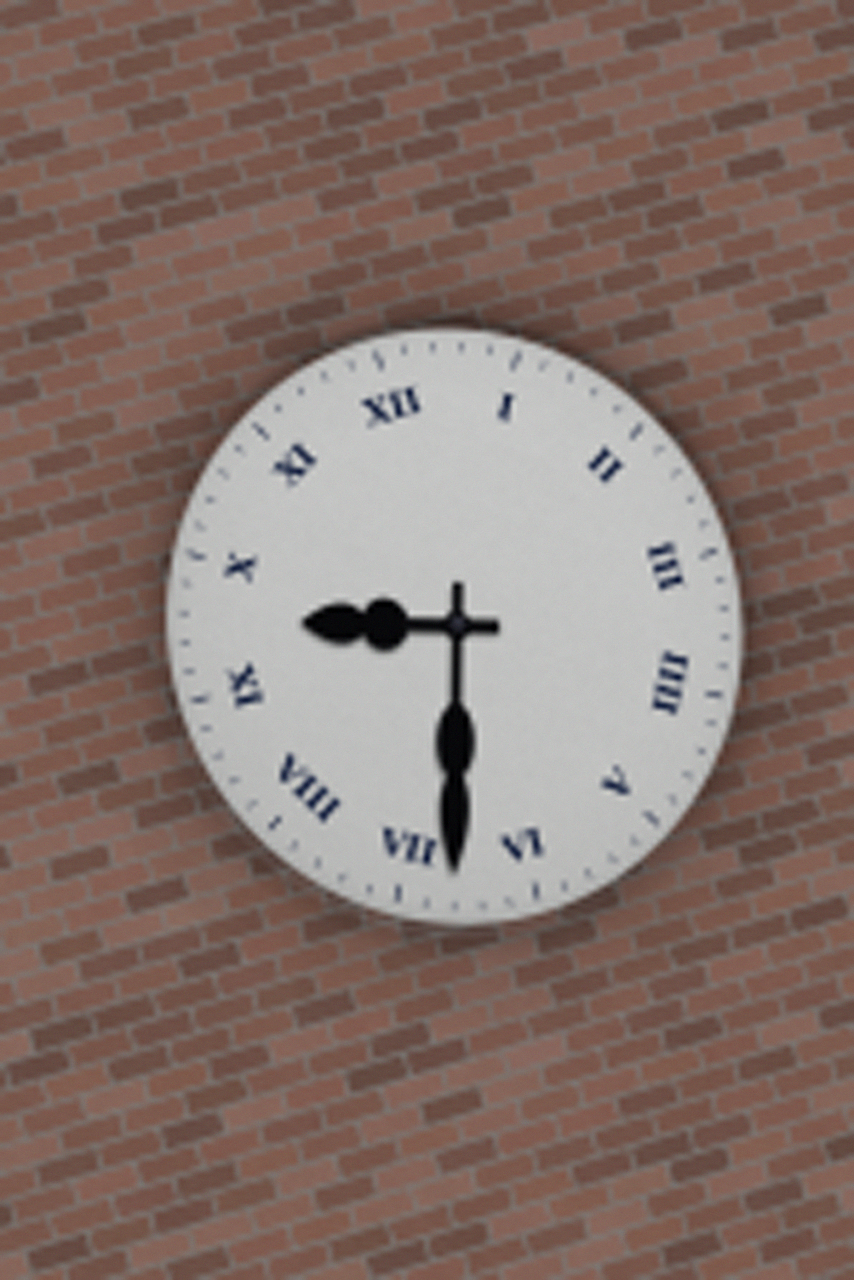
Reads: 9 h 33 min
